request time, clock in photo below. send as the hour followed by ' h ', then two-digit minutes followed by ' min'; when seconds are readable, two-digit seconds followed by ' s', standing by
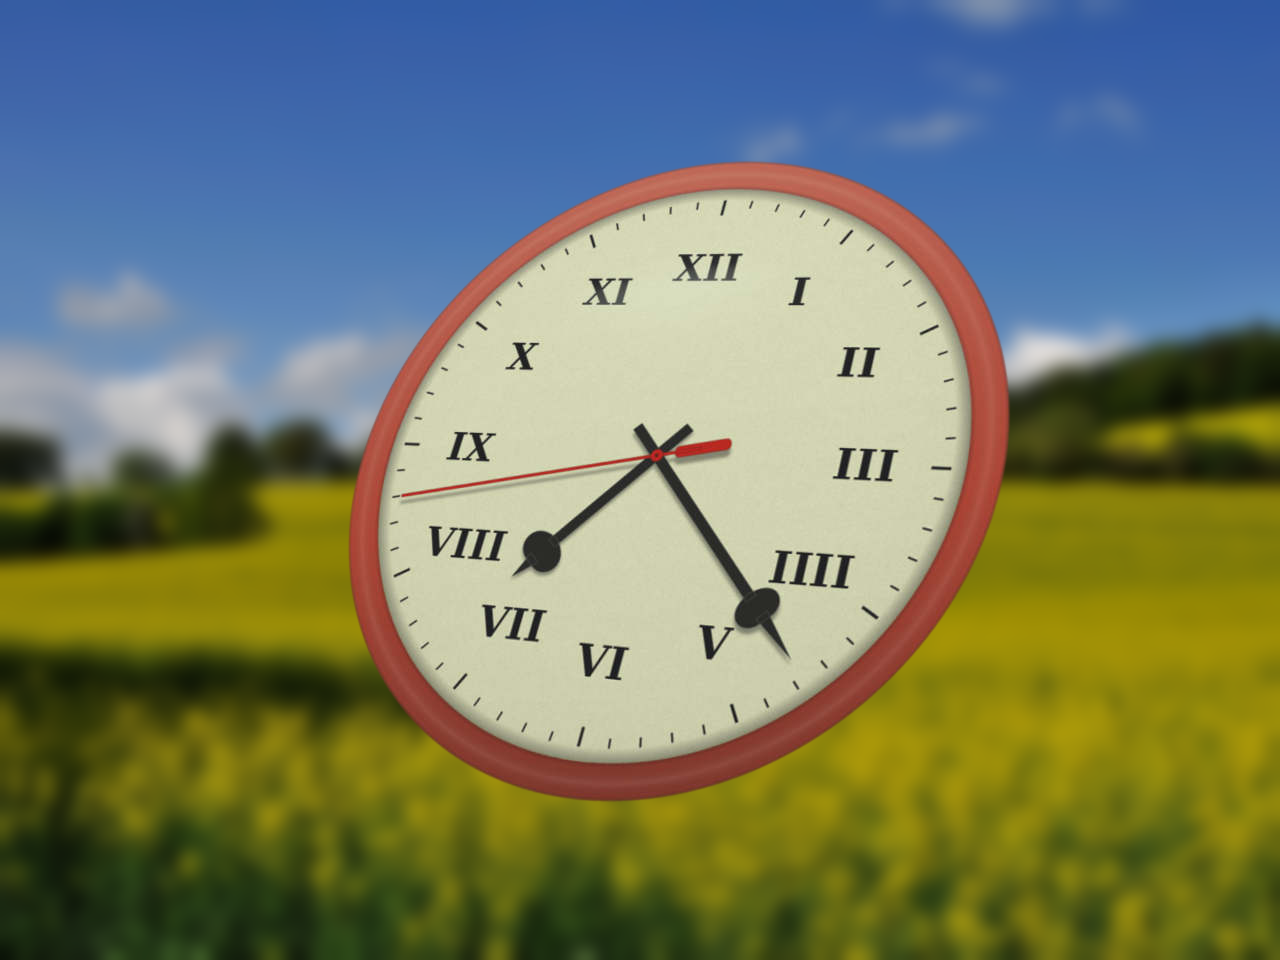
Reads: 7 h 22 min 43 s
